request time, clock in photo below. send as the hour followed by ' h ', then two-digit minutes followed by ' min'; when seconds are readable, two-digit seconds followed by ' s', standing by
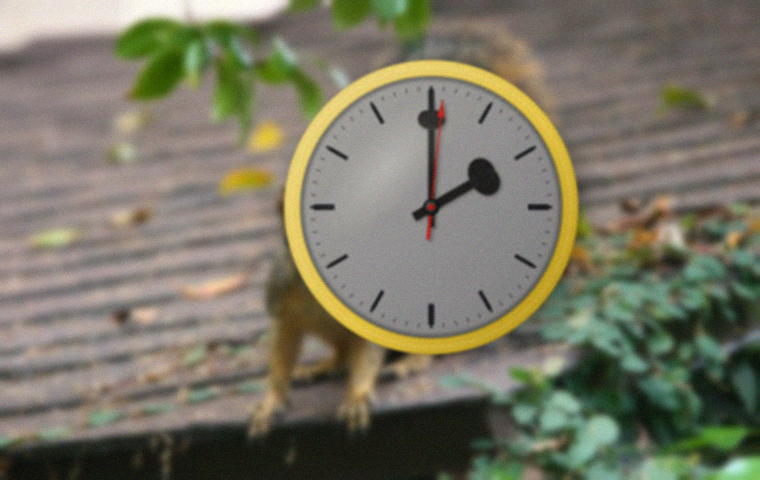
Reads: 2 h 00 min 01 s
